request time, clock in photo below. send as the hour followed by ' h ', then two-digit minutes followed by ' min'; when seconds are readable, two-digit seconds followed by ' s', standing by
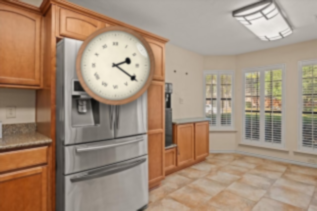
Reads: 2 h 21 min
